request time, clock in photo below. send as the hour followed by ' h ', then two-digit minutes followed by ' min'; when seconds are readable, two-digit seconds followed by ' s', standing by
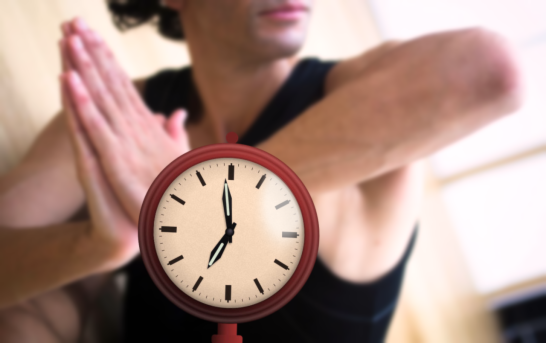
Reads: 6 h 59 min
